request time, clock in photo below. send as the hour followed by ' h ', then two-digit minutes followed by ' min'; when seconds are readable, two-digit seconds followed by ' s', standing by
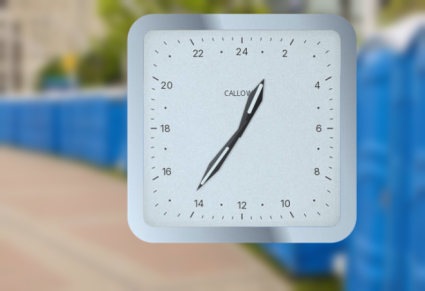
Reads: 1 h 36 min
